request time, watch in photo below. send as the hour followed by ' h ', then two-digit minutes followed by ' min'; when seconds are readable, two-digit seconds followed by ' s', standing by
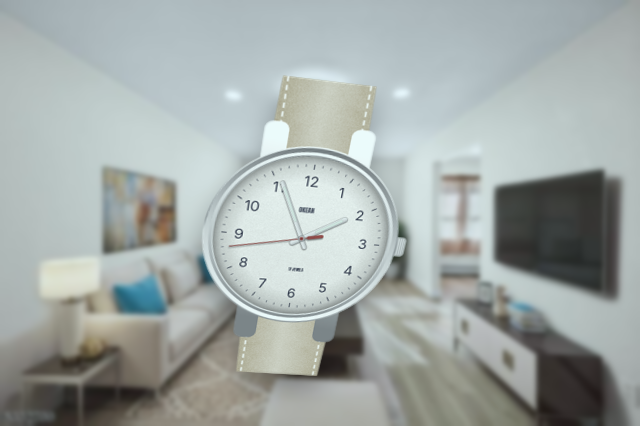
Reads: 1 h 55 min 43 s
